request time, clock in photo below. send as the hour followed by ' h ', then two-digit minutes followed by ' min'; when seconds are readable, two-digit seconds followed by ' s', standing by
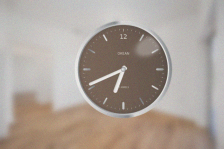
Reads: 6 h 41 min
